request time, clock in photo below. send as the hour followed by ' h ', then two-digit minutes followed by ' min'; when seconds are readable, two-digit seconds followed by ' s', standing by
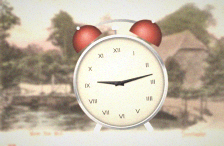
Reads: 9 h 13 min
